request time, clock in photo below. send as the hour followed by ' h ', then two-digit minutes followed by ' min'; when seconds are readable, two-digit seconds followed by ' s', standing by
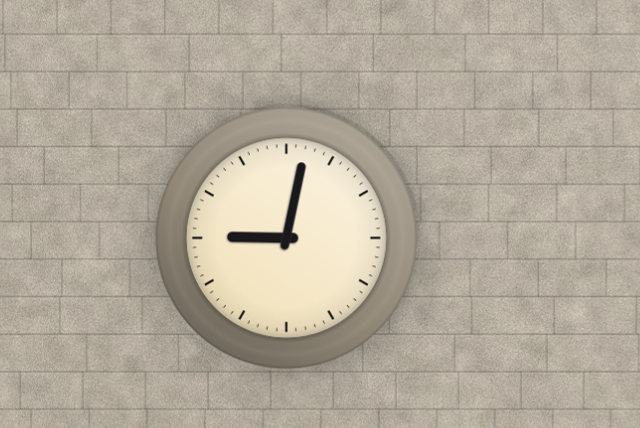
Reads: 9 h 02 min
